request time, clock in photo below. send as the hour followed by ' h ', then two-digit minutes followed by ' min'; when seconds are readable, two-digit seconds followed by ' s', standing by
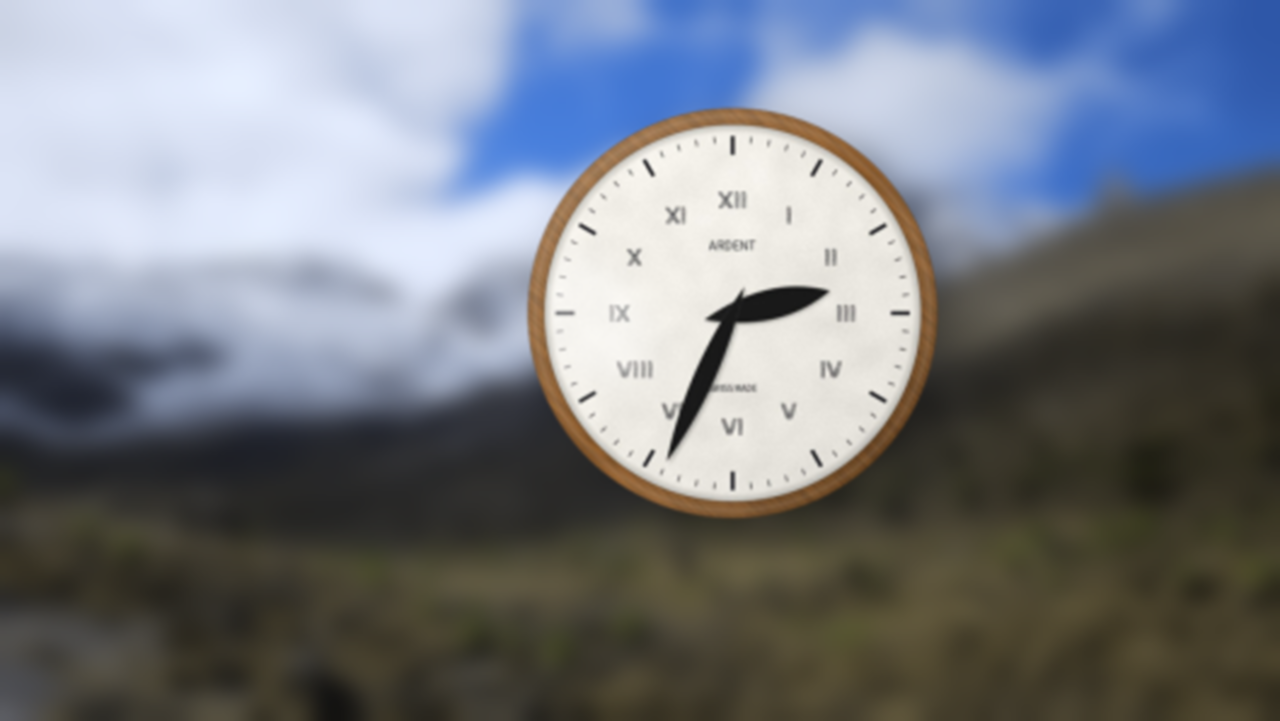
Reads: 2 h 34 min
